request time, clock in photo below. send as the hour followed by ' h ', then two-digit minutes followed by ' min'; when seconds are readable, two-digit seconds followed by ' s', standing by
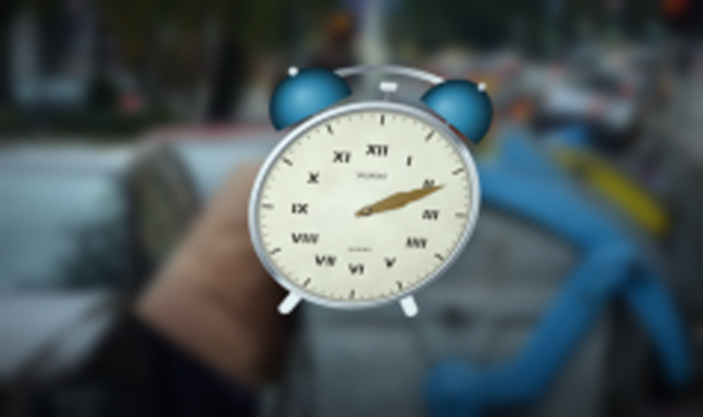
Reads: 2 h 11 min
